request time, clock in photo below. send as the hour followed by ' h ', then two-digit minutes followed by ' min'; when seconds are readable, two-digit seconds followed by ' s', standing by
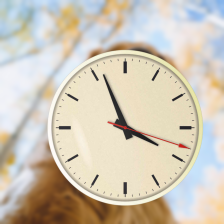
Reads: 3 h 56 min 18 s
